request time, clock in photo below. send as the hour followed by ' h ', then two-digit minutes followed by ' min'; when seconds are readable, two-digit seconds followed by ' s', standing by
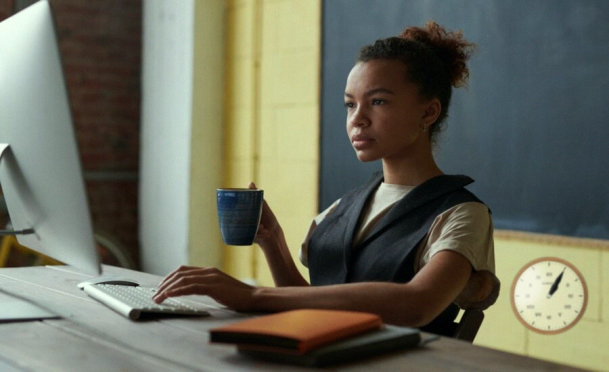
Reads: 1 h 05 min
